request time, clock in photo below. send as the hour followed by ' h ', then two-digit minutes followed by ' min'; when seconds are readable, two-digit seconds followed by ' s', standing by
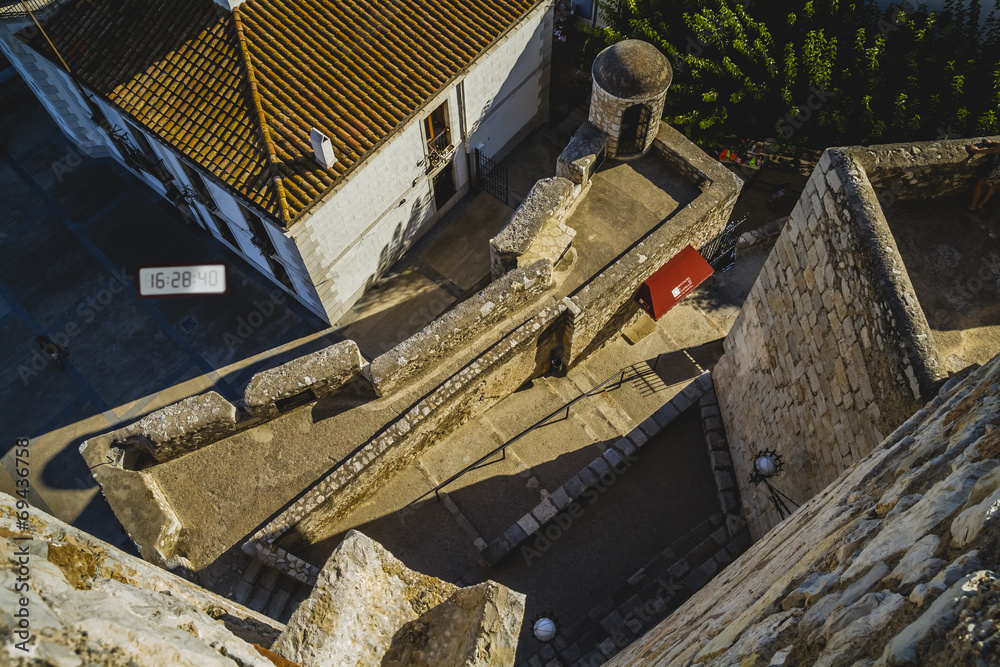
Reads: 16 h 28 min 40 s
